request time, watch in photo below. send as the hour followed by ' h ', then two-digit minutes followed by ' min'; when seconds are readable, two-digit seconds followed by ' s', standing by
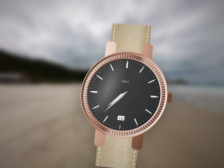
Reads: 7 h 37 min
